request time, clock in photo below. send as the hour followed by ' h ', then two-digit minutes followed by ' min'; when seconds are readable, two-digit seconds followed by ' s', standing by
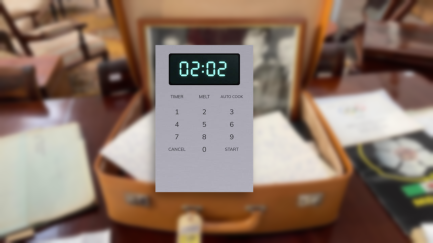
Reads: 2 h 02 min
